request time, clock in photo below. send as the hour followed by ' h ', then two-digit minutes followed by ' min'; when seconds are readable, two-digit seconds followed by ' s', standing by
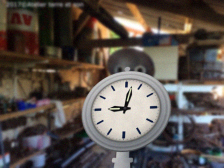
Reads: 9 h 02 min
